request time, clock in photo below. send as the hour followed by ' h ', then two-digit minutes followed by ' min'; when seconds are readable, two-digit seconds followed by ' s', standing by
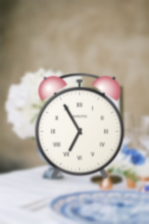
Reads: 6 h 55 min
